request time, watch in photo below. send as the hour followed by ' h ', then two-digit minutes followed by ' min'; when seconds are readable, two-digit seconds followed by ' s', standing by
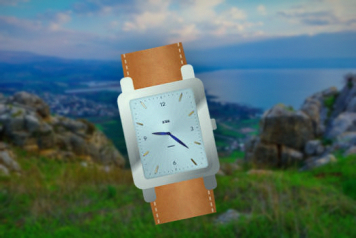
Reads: 9 h 23 min
